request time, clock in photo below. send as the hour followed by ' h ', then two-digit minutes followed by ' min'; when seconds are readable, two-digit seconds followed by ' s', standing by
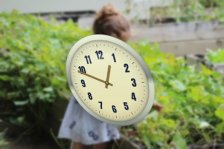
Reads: 12 h 49 min
